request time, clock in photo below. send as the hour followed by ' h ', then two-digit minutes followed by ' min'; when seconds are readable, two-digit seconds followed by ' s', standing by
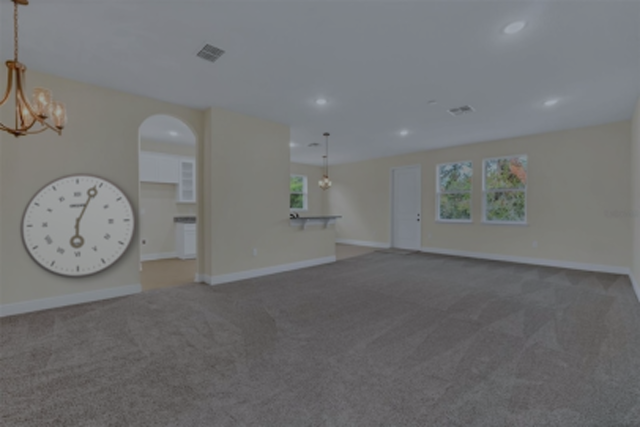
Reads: 6 h 04 min
